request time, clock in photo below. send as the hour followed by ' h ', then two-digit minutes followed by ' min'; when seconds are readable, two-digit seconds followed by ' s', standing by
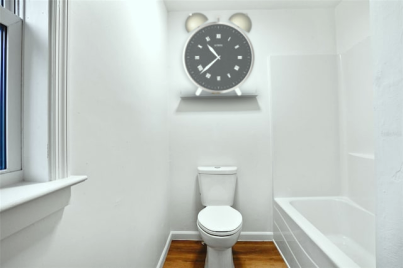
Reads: 10 h 38 min
